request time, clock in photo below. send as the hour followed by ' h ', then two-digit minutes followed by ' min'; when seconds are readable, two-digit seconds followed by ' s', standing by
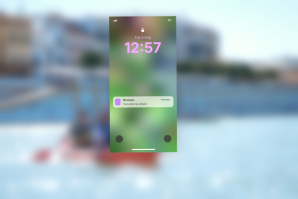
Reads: 12 h 57 min
